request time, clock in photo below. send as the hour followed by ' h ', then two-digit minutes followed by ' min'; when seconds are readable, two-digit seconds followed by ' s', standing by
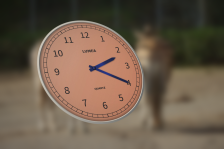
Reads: 2 h 20 min
